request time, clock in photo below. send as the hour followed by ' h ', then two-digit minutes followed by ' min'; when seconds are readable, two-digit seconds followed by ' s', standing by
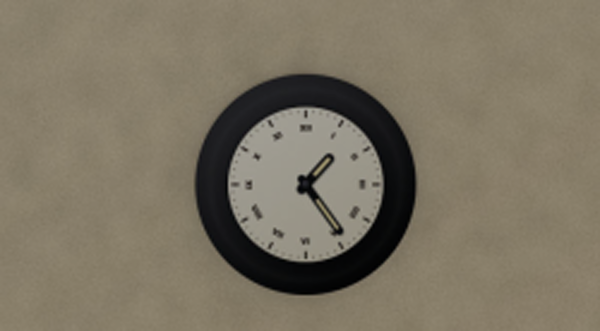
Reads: 1 h 24 min
